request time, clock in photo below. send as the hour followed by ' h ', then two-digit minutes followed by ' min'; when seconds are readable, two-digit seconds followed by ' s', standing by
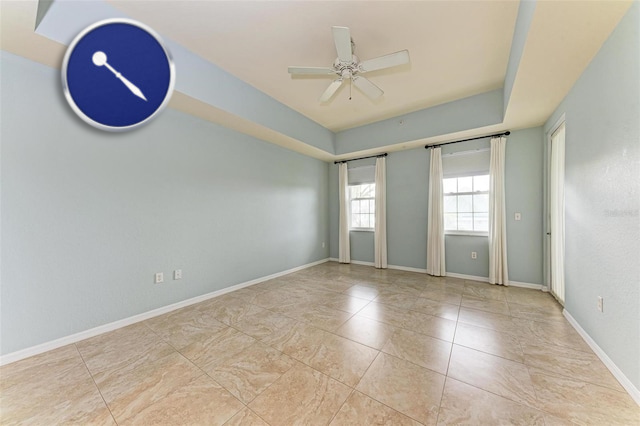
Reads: 10 h 22 min
